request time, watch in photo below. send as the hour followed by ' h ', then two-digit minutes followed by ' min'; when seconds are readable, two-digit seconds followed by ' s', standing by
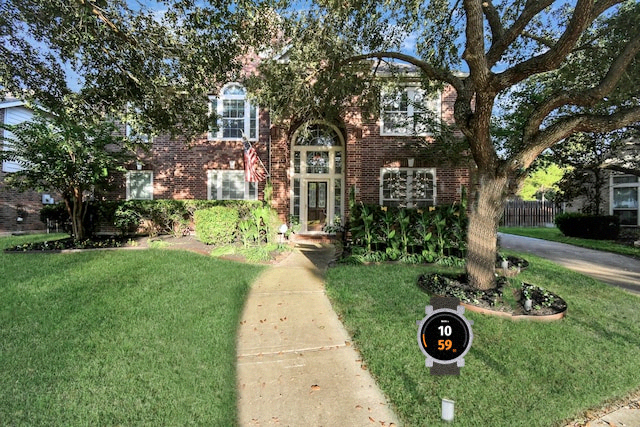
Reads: 10 h 59 min
